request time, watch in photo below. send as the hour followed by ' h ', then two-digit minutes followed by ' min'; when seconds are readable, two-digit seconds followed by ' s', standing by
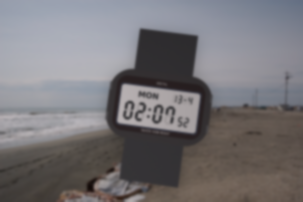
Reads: 2 h 07 min
